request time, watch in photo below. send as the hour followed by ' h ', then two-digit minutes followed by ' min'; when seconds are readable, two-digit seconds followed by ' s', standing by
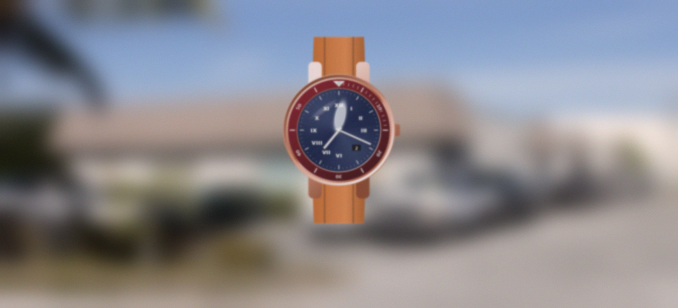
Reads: 7 h 19 min
